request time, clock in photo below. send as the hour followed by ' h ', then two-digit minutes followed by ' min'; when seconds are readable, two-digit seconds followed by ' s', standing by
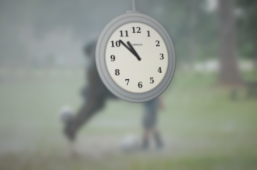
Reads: 10 h 52 min
